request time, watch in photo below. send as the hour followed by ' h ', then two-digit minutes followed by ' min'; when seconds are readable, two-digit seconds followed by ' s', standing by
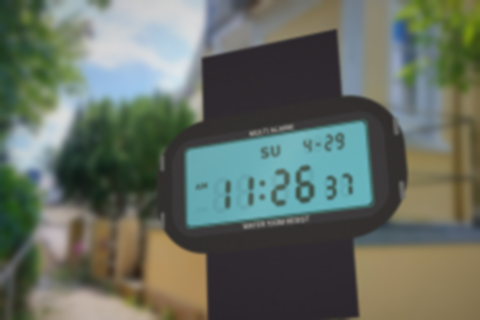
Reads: 11 h 26 min 37 s
